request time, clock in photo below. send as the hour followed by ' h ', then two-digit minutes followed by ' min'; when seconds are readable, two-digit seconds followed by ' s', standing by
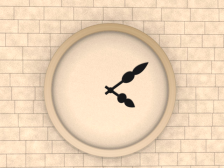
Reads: 4 h 09 min
